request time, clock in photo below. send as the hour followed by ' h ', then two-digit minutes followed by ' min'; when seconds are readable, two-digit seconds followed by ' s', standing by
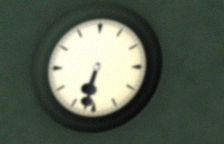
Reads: 6 h 32 min
